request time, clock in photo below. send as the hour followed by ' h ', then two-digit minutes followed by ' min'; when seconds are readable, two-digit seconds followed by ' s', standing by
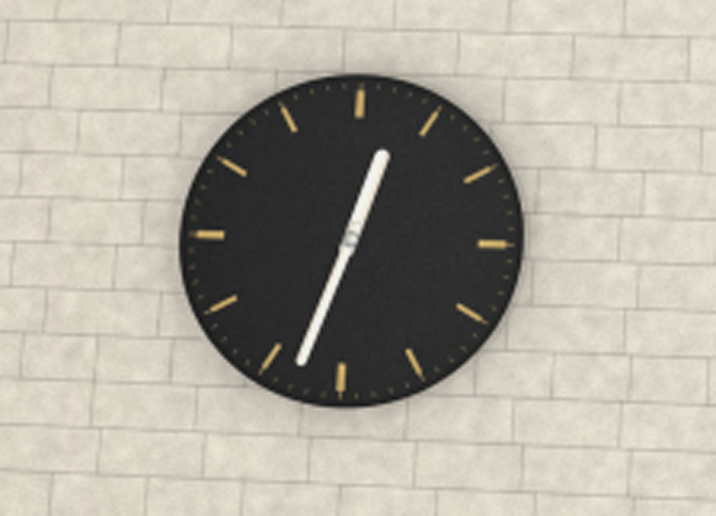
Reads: 12 h 33 min
